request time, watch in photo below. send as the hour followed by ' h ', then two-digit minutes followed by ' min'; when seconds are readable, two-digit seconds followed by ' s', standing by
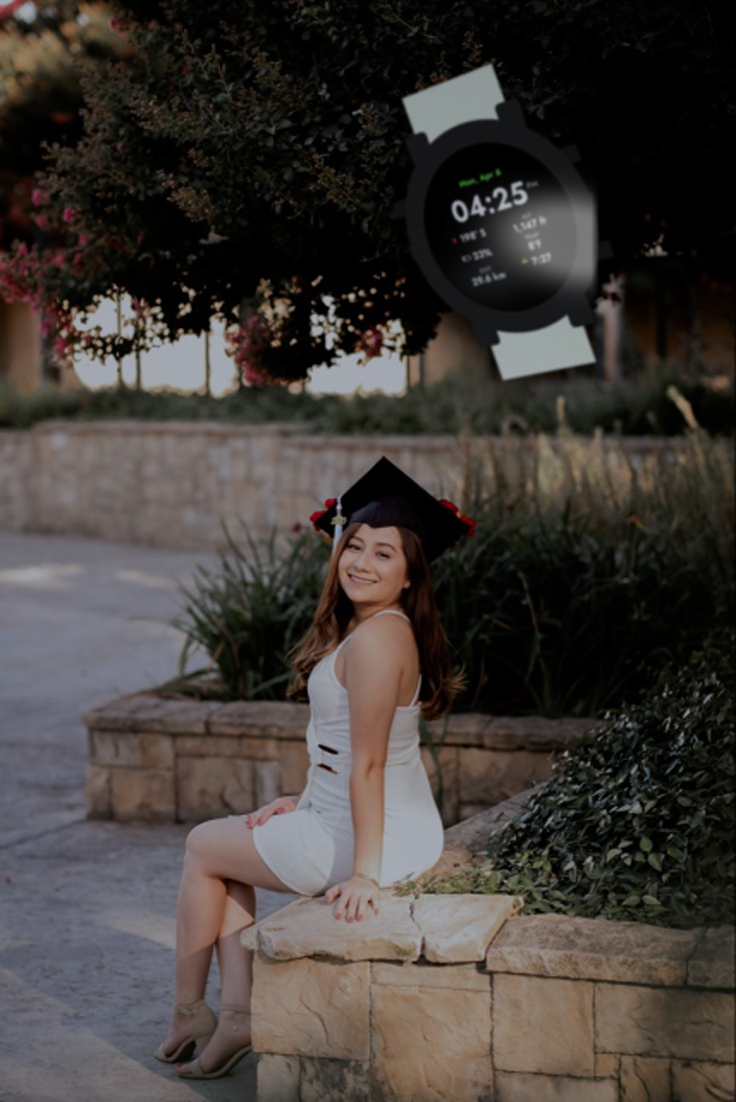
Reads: 4 h 25 min
